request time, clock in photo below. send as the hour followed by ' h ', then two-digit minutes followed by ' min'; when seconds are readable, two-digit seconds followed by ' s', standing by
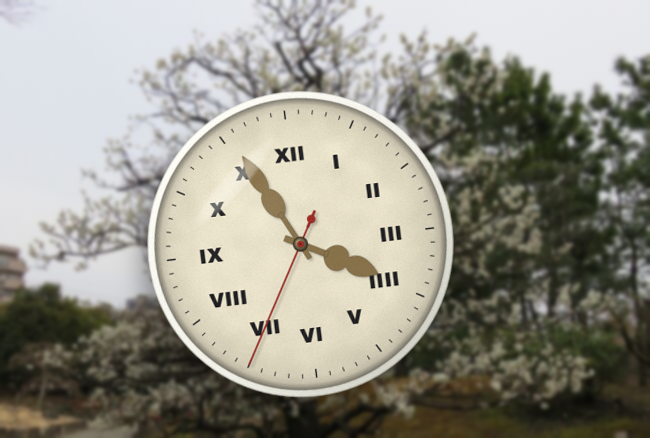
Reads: 3 h 55 min 35 s
